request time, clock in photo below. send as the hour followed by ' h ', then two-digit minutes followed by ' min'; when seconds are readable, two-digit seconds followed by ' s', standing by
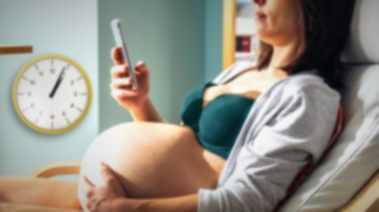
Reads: 1 h 04 min
